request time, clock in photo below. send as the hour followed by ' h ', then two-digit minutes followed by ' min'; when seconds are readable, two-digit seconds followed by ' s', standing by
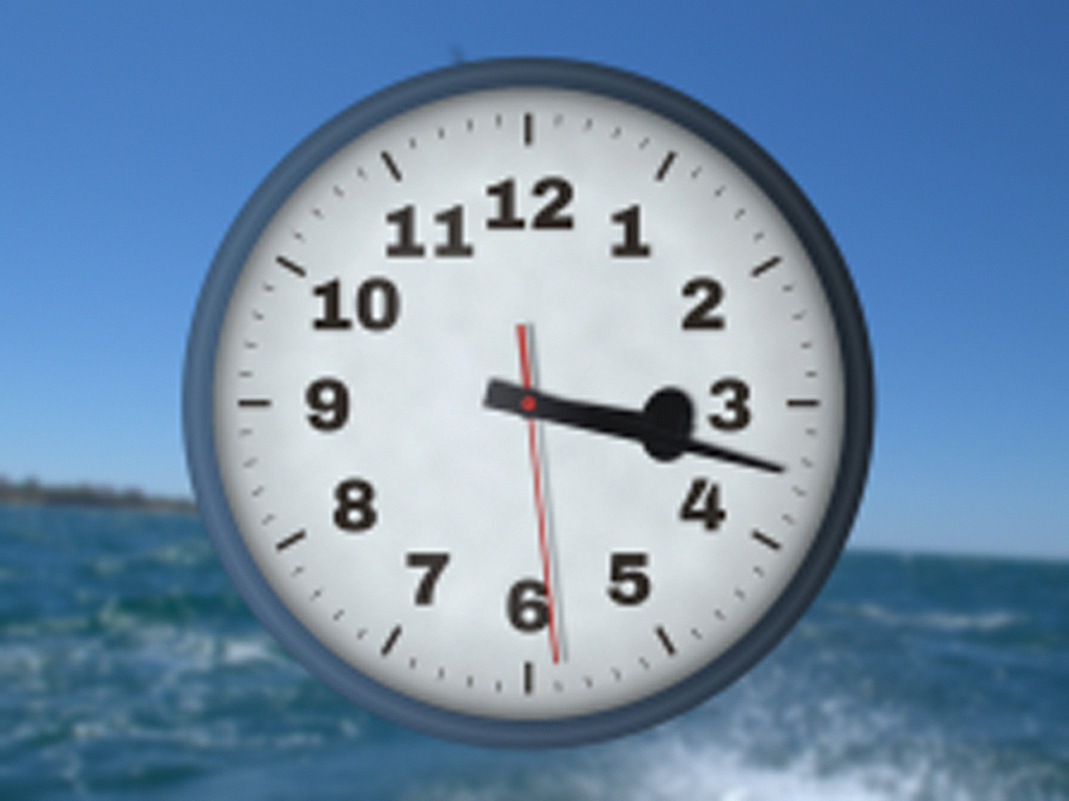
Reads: 3 h 17 min 29 s
